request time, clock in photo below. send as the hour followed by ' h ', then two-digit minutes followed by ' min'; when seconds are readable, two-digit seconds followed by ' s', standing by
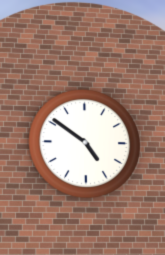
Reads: 4 h 51 min
